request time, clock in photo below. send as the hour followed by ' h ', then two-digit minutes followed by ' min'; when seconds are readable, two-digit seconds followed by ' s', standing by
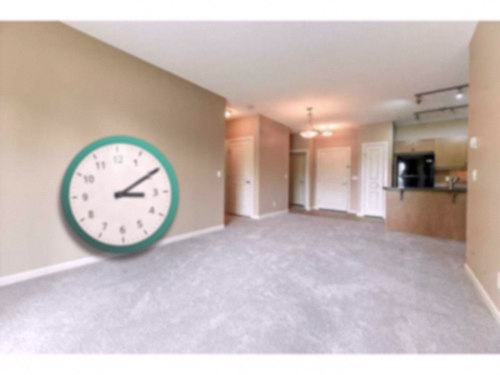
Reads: 3 h 10 min
